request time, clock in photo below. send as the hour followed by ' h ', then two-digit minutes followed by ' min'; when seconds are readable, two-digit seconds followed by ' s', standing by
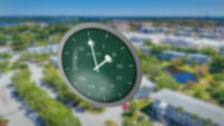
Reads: 2 h 00 min
